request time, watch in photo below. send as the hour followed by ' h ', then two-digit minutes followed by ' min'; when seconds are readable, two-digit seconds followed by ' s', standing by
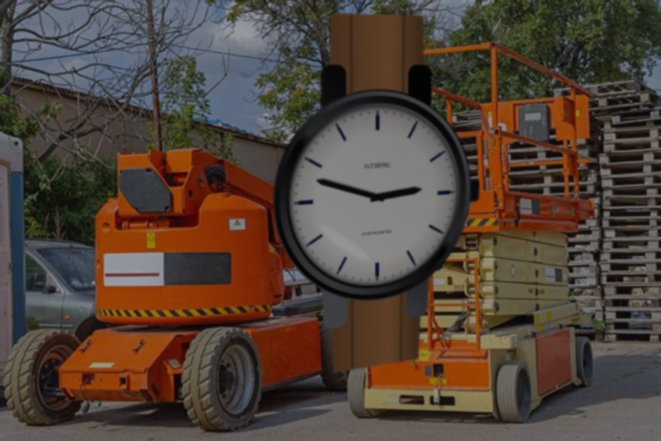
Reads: 2 h 48 min
